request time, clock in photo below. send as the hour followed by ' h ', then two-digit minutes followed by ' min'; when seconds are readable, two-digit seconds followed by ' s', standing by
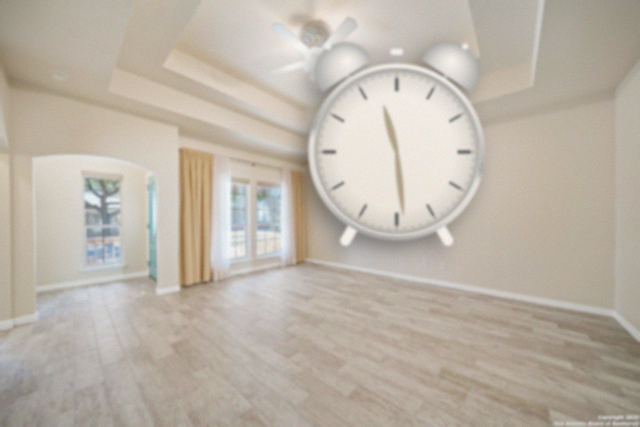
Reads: 11 h 29 min
